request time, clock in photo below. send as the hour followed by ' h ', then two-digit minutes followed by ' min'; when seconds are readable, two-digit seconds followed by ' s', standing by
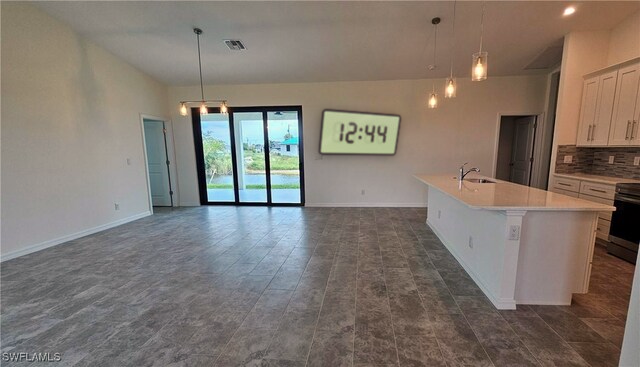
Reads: 12 h 44 min
